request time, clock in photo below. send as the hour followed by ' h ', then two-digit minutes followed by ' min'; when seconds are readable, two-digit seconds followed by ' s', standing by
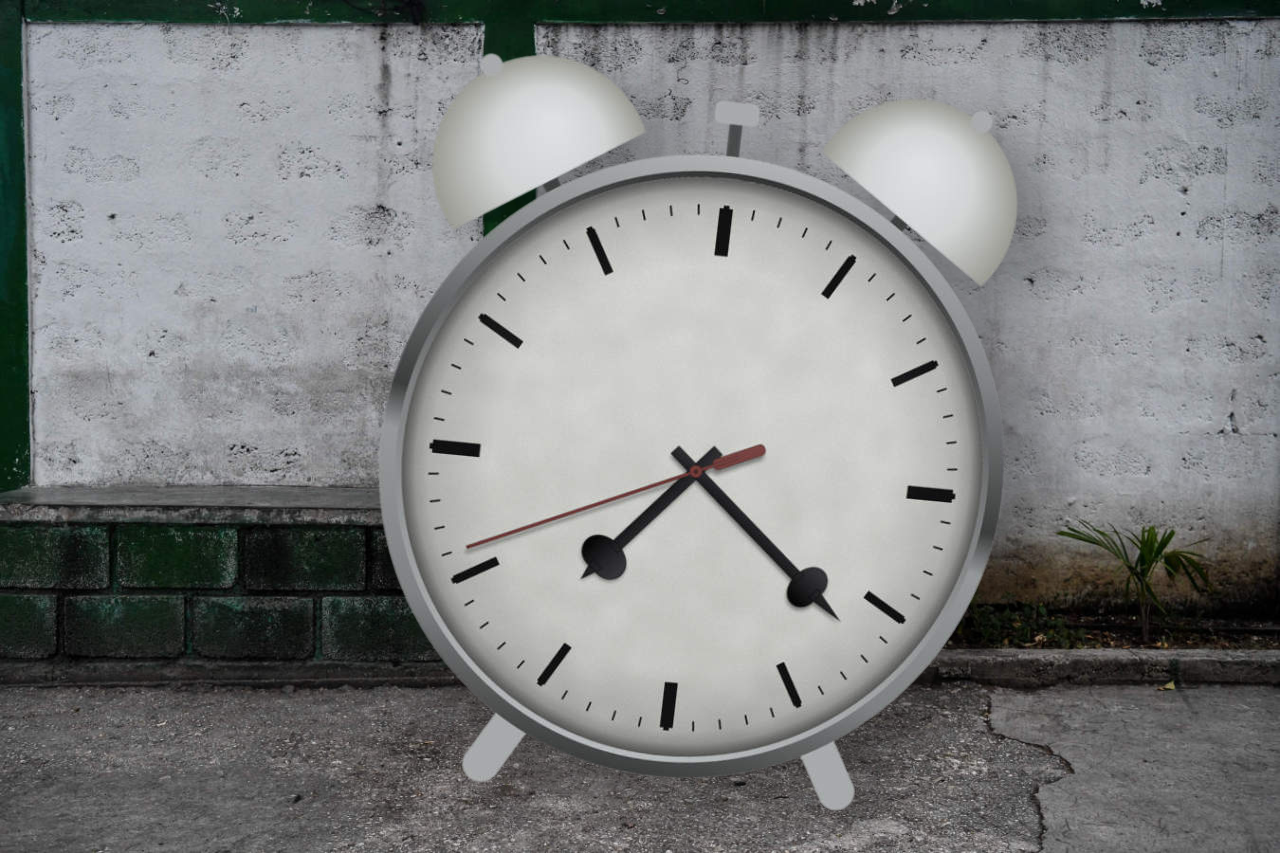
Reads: 7 h 21 min 41 s
